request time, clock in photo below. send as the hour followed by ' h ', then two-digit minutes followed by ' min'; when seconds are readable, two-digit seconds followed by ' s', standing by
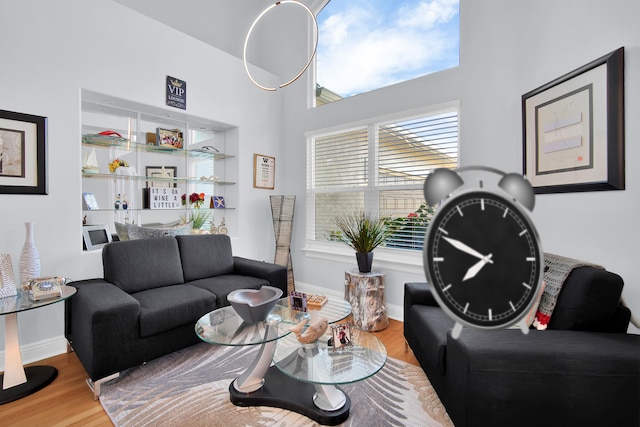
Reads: 7 h 49 min
